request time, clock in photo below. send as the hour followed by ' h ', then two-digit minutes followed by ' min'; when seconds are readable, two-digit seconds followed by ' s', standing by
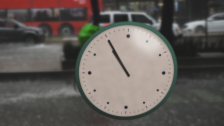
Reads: 10 h 55 min
